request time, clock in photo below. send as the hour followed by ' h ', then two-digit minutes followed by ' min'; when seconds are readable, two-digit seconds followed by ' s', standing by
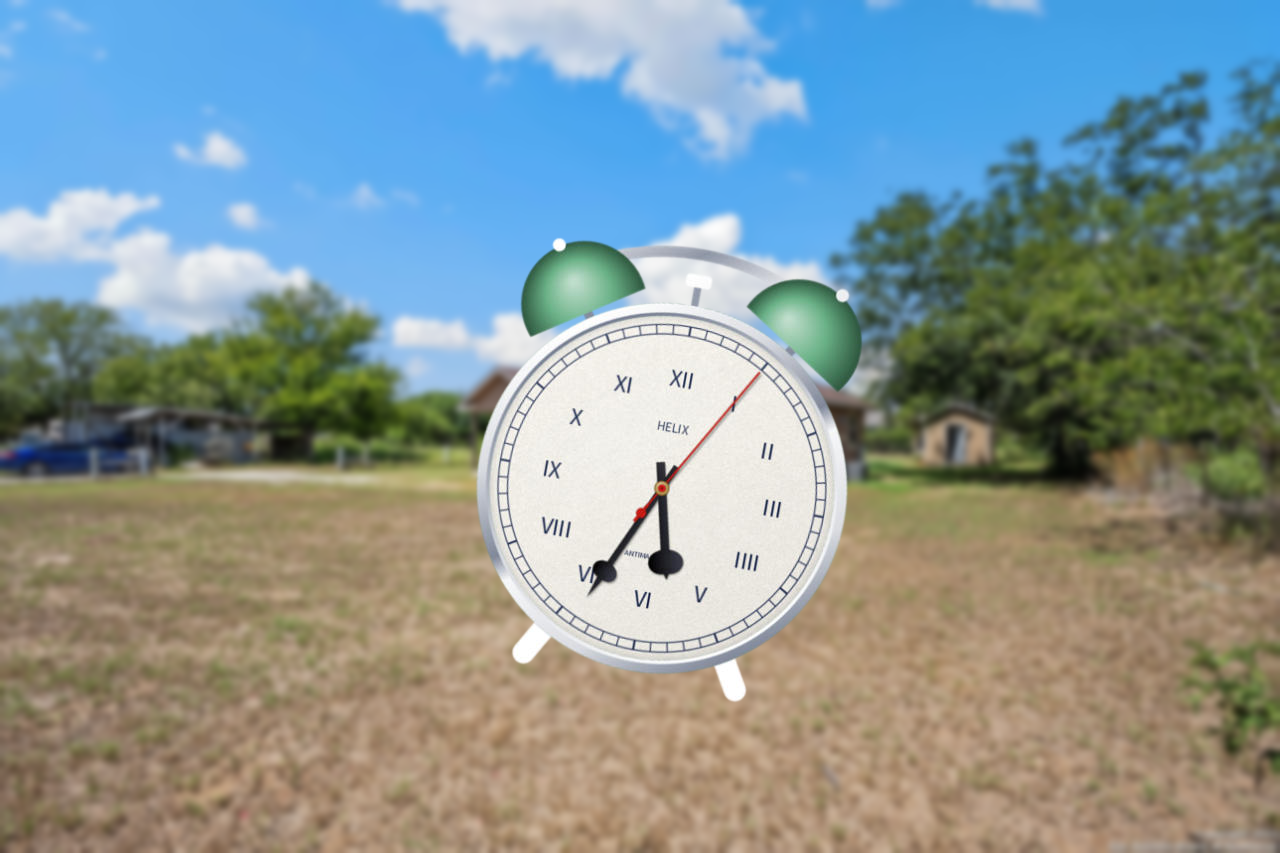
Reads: 5 h 34 min 05 s
